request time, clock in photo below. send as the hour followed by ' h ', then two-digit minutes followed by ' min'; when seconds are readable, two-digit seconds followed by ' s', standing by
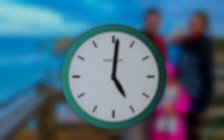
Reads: 5 h 01 min
